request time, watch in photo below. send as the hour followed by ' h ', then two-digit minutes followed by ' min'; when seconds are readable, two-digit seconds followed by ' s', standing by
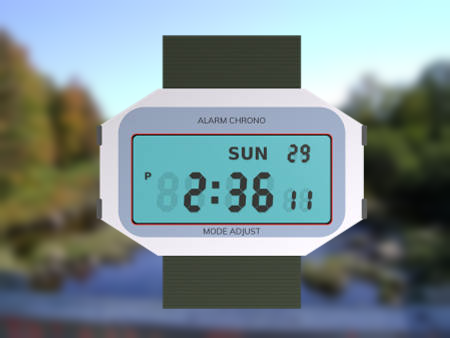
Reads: 2 h 36 min 11 s
